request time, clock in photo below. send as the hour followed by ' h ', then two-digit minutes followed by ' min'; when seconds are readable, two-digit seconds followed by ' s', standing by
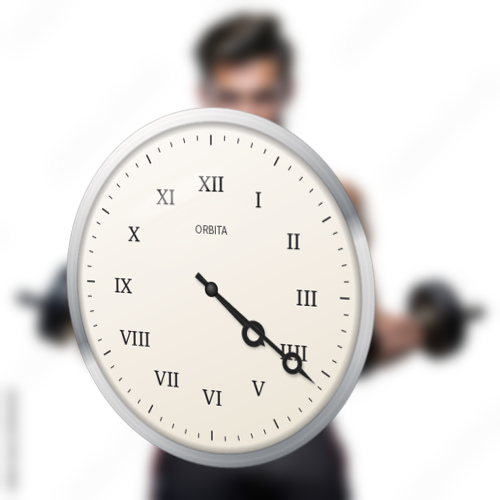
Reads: 4 h 21 min
